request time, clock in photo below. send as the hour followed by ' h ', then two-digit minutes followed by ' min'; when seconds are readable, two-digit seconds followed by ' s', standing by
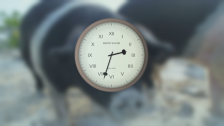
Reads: 2 h 33 min
